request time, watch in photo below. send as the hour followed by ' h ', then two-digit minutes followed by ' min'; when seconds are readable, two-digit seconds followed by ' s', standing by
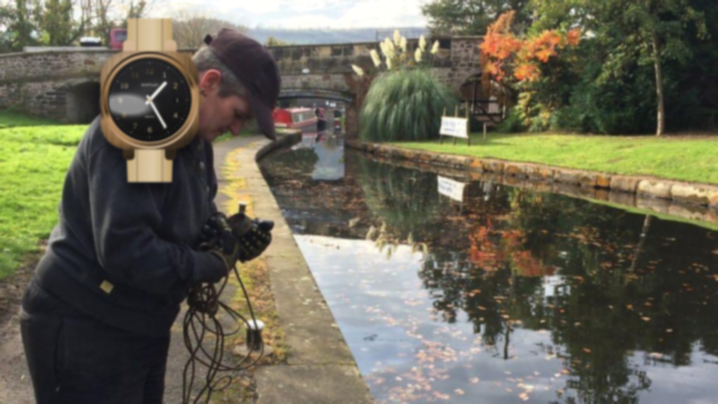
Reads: 1 h 25 min
